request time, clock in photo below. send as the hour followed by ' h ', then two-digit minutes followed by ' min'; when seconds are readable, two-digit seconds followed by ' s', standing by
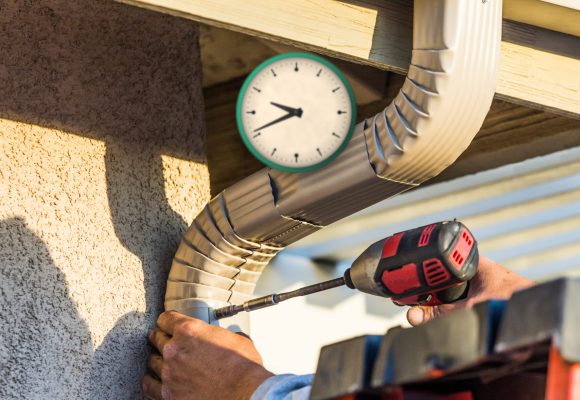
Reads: 9 h 41 min
